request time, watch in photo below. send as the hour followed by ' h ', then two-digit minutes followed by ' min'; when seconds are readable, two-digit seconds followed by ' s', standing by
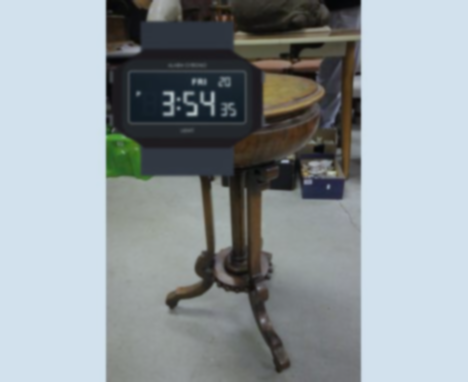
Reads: 3 h 54 min 35 s
